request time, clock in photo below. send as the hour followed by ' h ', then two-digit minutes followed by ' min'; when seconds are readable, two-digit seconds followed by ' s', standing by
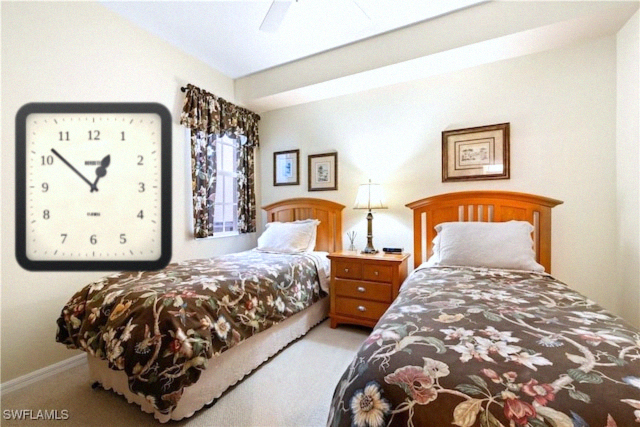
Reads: 12 h 52 min
